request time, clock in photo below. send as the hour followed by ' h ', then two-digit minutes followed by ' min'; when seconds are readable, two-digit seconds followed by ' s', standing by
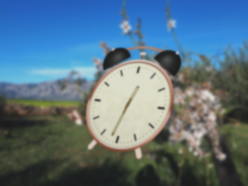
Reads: 12 h 32 min
